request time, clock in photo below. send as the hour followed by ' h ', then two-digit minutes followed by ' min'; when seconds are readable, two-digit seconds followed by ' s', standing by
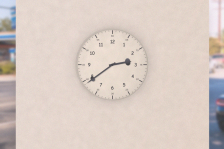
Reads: 2 h 39 min
